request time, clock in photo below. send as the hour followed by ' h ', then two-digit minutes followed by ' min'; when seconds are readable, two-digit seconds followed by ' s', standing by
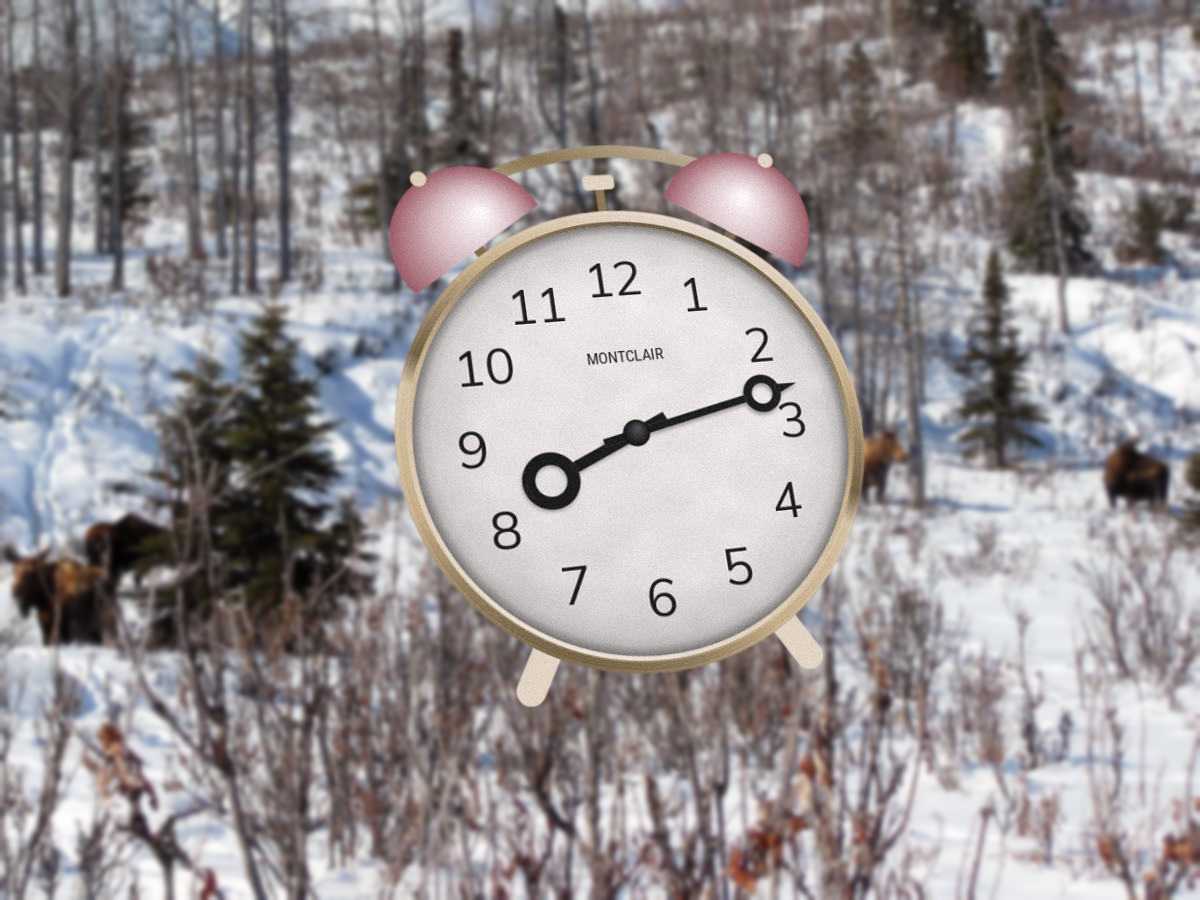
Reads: 8 h 13 min
